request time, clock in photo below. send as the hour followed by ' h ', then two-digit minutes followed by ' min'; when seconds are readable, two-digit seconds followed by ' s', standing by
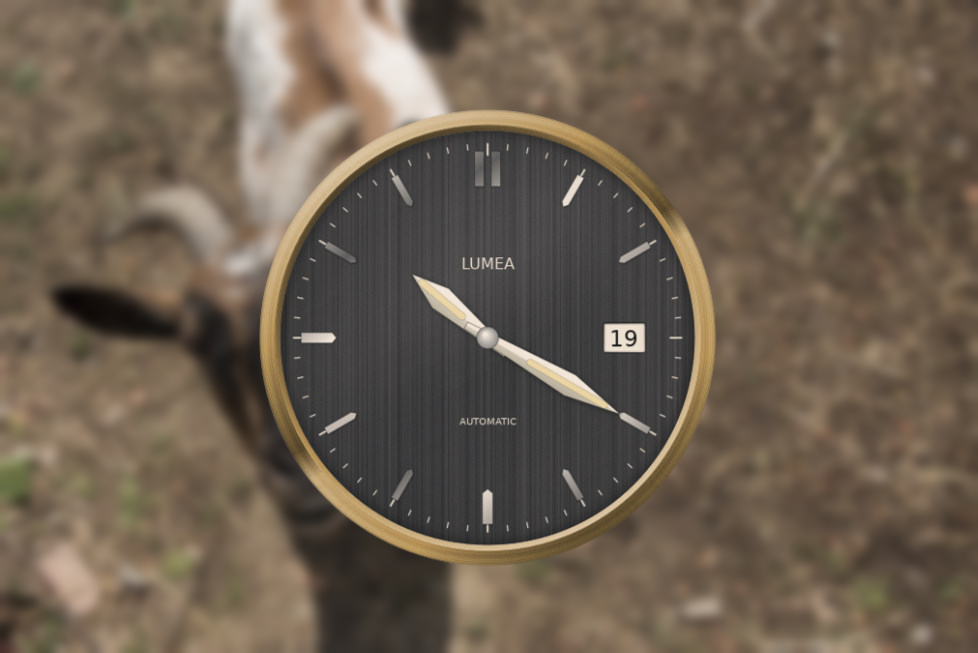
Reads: 10 h 20 min
